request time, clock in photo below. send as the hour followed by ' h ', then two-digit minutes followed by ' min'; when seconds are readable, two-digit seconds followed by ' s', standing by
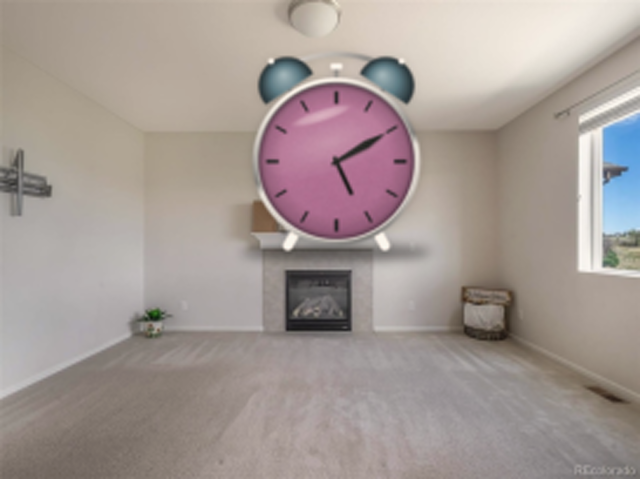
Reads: 5 h 10 min
